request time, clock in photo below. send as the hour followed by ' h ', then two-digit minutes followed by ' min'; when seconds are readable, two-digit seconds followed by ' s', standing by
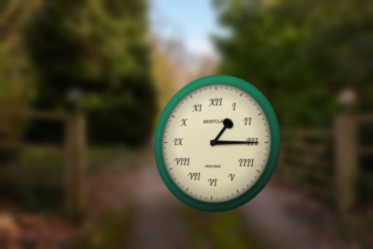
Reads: 1 h 15 min
